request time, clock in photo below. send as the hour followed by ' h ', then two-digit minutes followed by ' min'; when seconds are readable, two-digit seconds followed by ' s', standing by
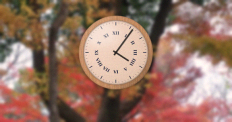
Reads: 4 h 06 min
